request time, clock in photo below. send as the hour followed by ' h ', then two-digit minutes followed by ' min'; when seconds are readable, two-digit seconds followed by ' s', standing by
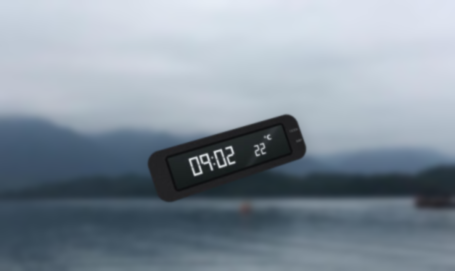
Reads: 9 h 02 min
